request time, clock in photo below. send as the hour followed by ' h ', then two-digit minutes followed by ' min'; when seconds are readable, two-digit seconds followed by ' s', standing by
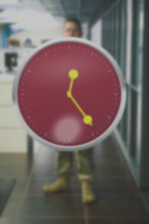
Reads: 12 h 24 min
